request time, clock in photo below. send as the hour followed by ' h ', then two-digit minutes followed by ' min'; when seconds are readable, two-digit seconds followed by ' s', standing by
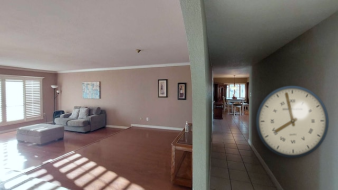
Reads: 7 h 58 min
